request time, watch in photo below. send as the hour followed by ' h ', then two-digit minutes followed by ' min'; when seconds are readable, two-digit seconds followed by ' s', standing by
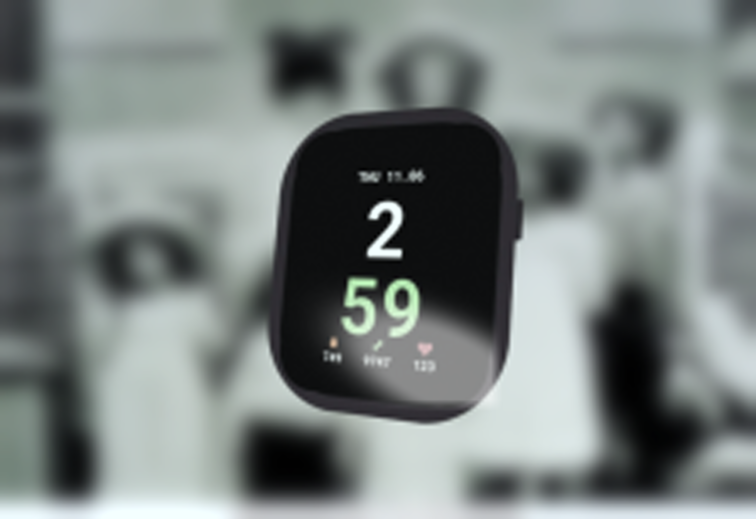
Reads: 2 h 59 min
